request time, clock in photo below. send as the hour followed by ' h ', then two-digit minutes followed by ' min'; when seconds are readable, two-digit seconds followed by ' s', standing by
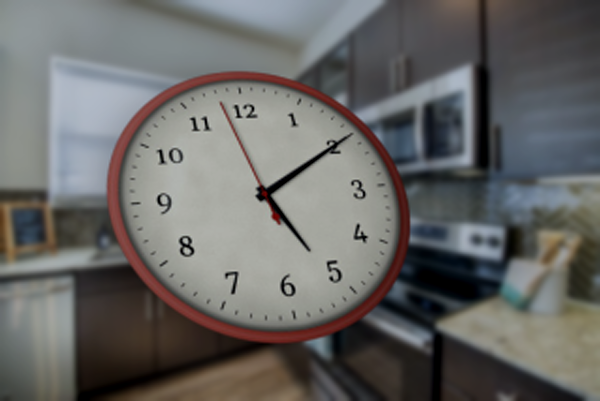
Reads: 5 h 09 min 58 s
